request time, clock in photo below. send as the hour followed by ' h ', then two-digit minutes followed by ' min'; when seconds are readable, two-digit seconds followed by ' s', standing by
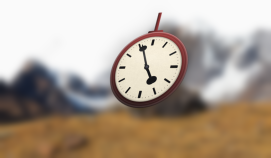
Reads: 4 h 56 min
